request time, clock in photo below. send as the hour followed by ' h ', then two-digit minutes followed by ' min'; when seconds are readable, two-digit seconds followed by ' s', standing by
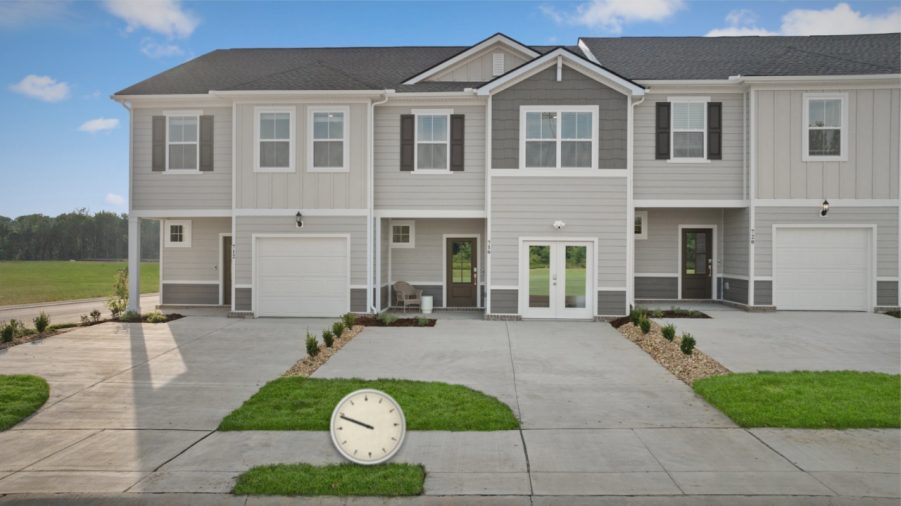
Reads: 9 h 49 min
